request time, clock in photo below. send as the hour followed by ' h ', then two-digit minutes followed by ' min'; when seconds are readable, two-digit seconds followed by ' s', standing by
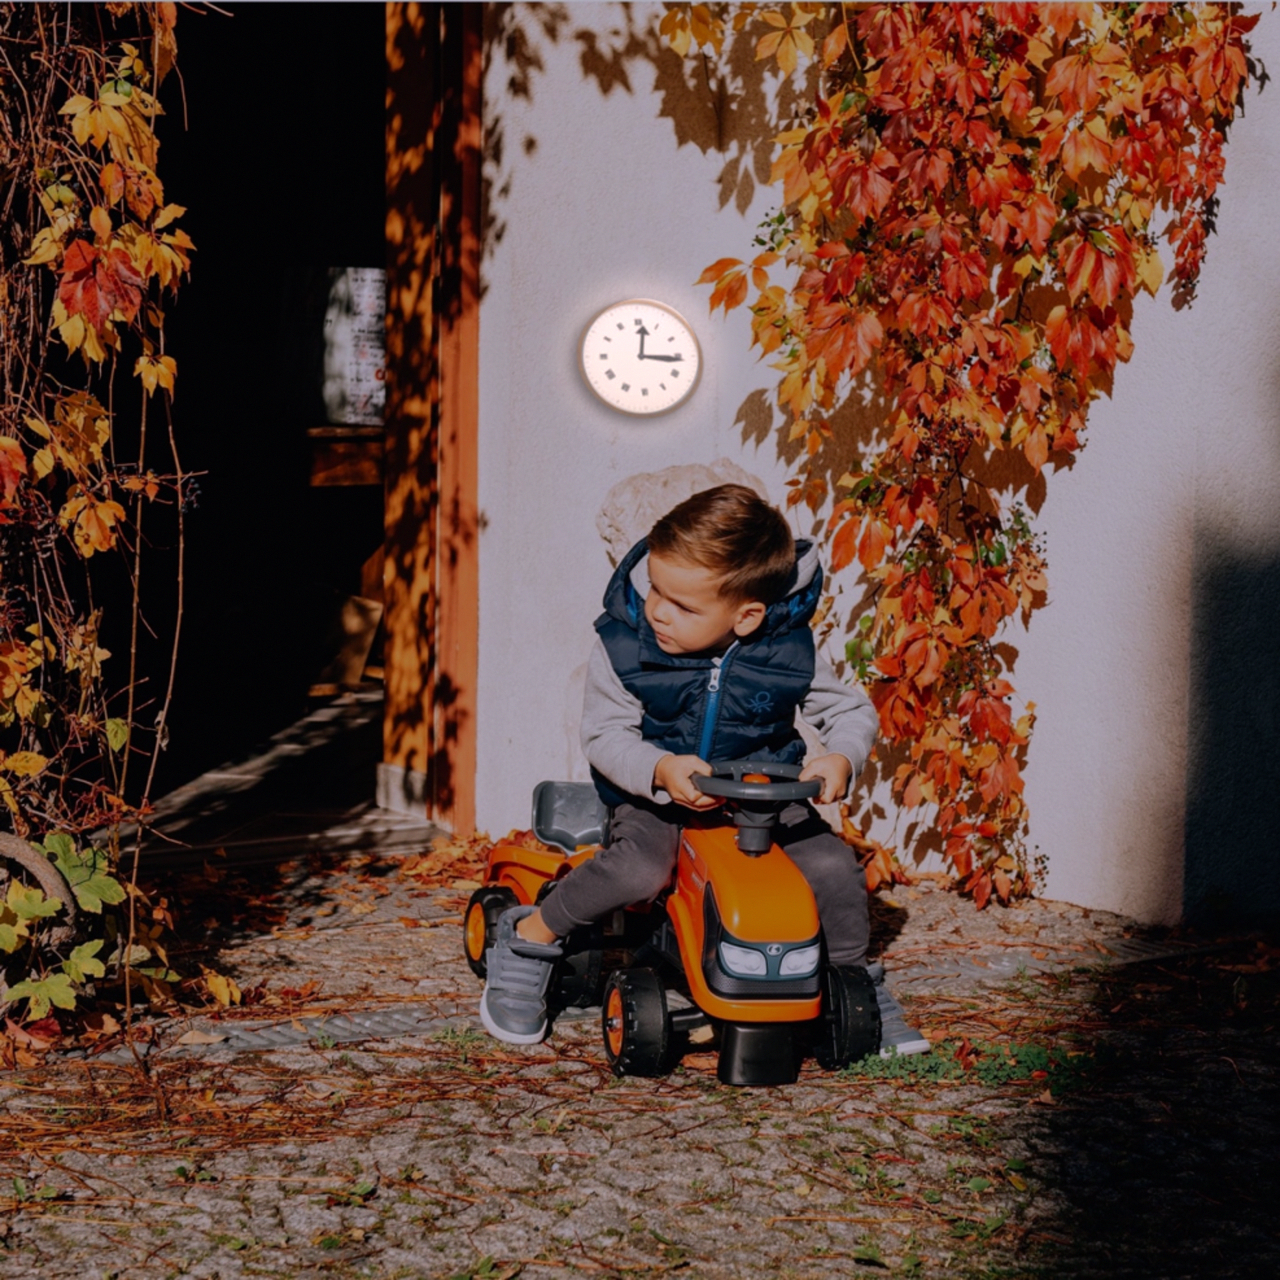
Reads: 12 h 16 min
